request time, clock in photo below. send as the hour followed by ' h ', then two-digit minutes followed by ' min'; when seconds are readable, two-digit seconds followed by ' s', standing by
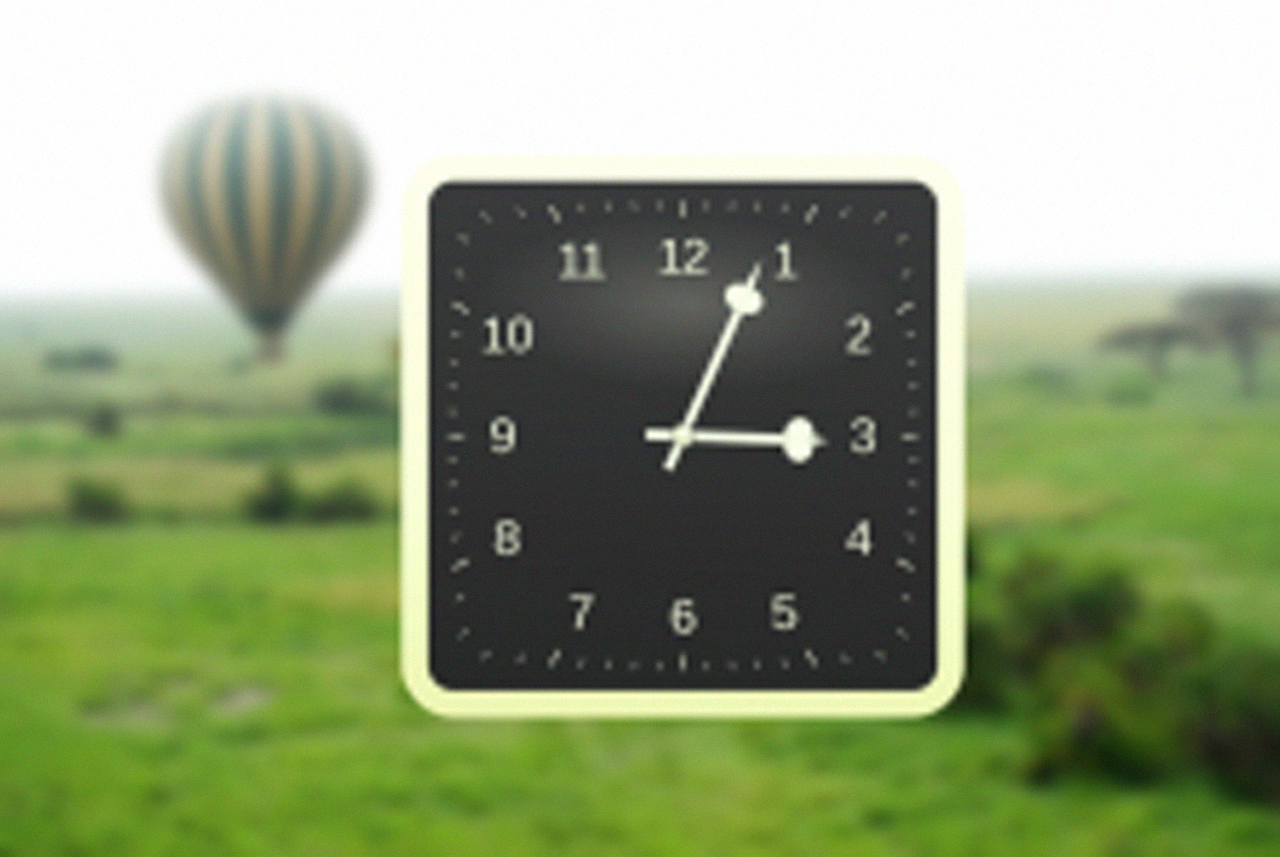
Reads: 3 h 04 min
